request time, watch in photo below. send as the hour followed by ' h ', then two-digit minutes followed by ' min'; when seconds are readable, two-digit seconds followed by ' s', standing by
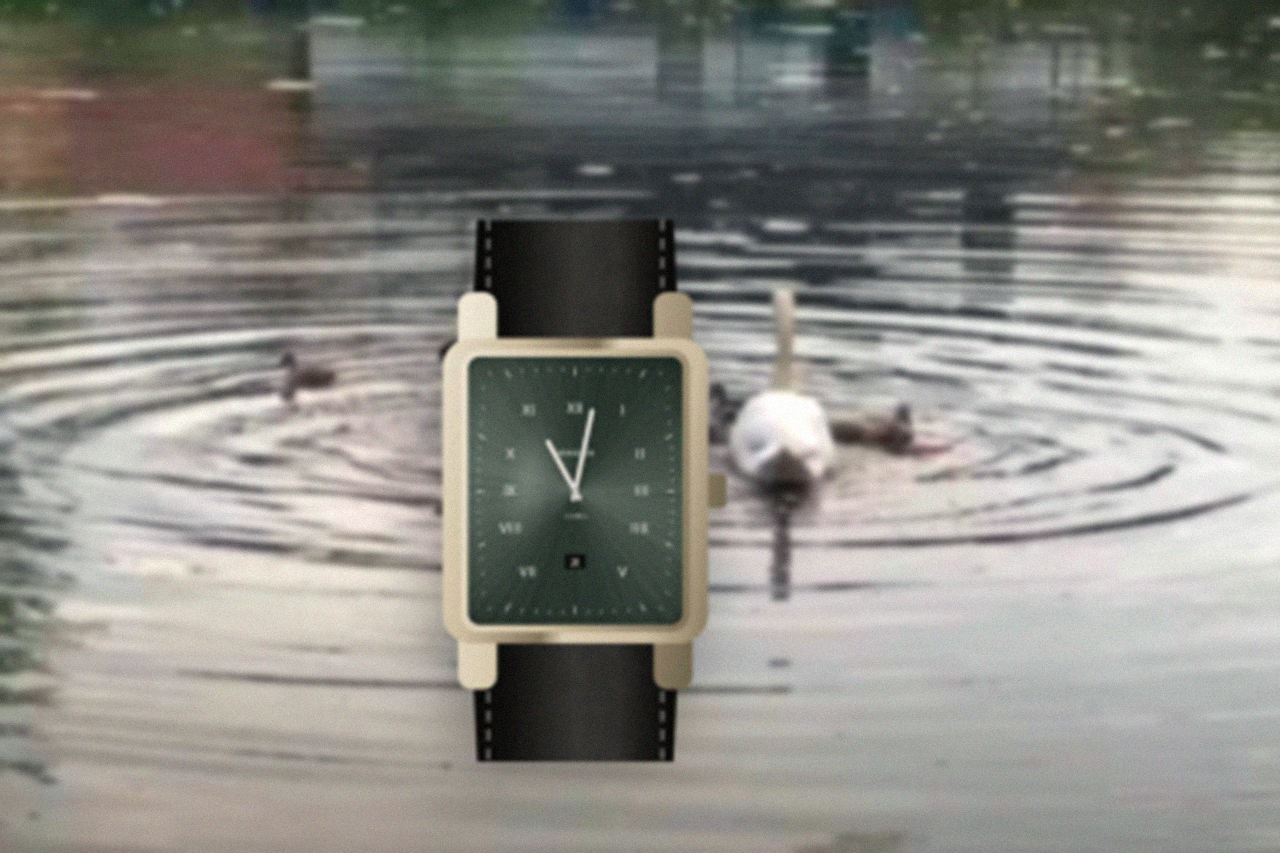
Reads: 11 h 02 min
